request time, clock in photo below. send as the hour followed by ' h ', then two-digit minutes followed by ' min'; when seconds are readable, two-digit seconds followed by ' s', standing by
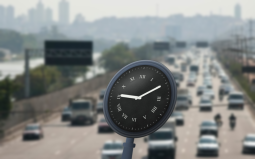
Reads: 9 h 10 min
